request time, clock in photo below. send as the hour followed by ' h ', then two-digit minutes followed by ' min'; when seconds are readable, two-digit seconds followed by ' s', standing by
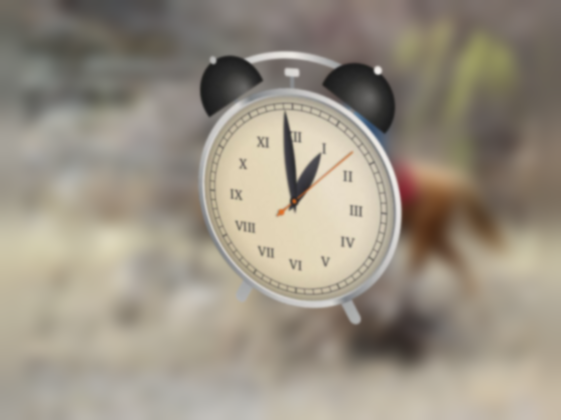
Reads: 12 h 59 min 08 s
